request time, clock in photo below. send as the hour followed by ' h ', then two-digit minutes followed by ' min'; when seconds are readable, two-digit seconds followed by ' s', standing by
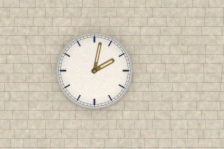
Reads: 2 h 02 min
